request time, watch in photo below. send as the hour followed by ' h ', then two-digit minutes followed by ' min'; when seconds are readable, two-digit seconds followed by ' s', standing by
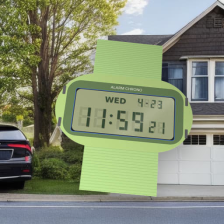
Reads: 11 h 59 min 21 s
